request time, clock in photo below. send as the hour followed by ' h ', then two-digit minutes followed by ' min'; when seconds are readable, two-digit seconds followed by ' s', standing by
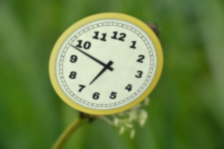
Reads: 6 h 48 min
